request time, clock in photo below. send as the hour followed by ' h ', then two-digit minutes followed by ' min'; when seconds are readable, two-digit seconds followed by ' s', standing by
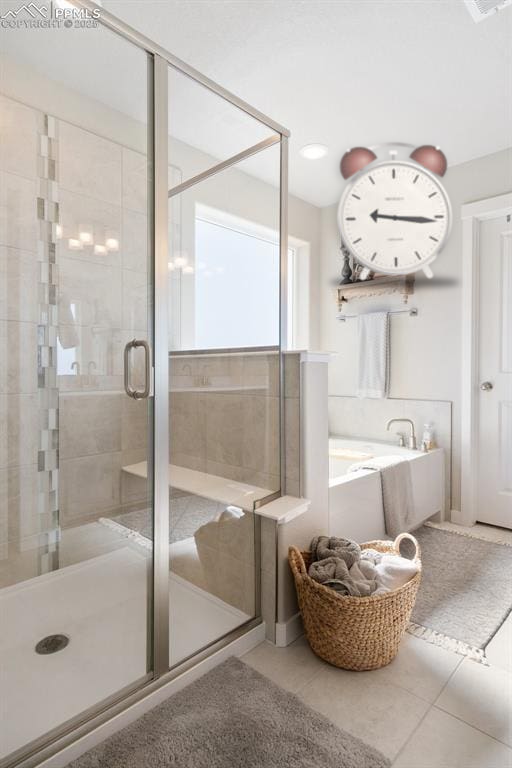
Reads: 9 h 16 min
